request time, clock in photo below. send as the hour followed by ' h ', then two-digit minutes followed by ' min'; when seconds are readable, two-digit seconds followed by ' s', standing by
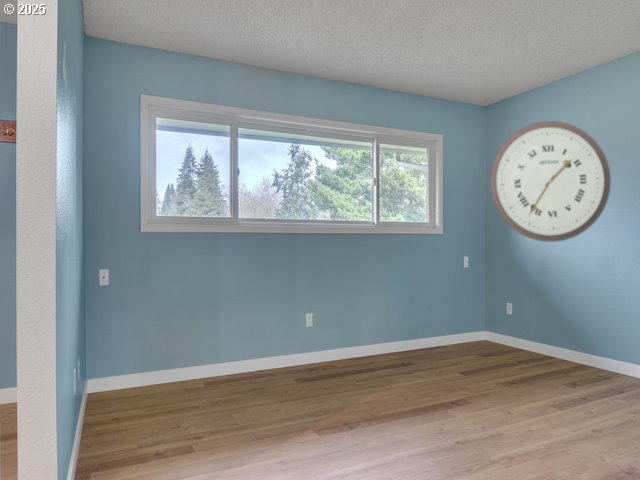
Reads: 1 h 36 min
